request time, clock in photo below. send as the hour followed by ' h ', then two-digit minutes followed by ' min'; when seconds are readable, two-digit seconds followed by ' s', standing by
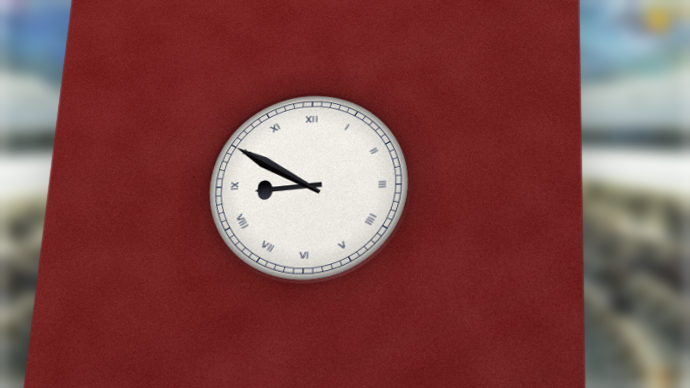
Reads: 8 h 50 min
